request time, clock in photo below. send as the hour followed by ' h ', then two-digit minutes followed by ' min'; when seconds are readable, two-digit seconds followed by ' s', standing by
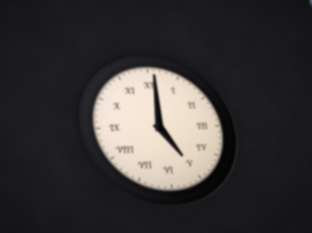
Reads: 5 h 01 min
